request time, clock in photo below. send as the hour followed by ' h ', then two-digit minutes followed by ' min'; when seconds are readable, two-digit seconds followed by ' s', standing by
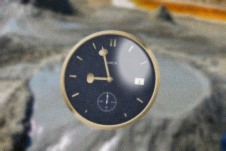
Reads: 8 h 57 min
